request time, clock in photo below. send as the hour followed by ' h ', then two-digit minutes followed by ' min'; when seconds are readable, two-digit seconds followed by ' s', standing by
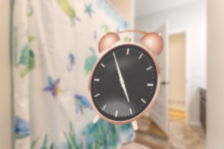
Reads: 4 h 55 min
